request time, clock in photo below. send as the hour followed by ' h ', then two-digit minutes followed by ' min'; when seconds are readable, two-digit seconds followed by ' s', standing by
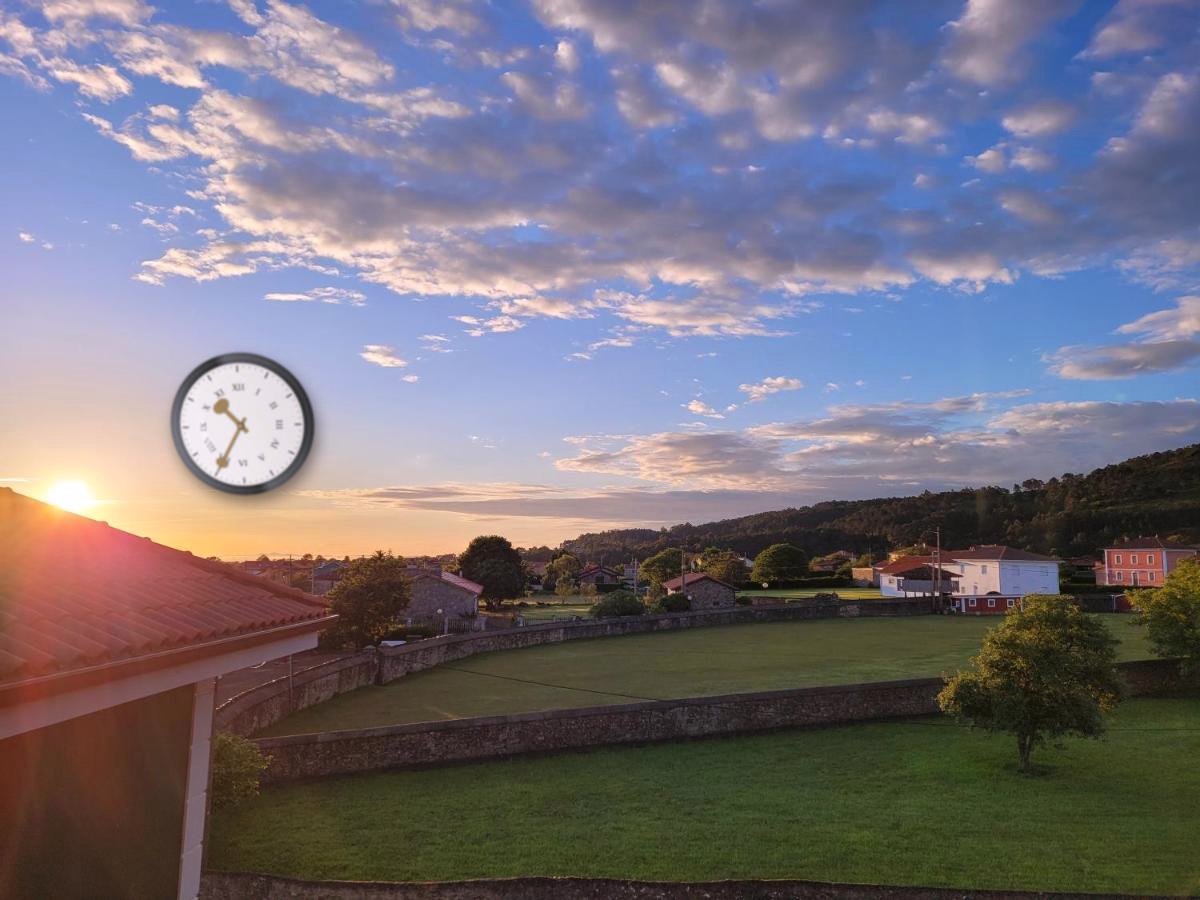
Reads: 10 h 35 min
